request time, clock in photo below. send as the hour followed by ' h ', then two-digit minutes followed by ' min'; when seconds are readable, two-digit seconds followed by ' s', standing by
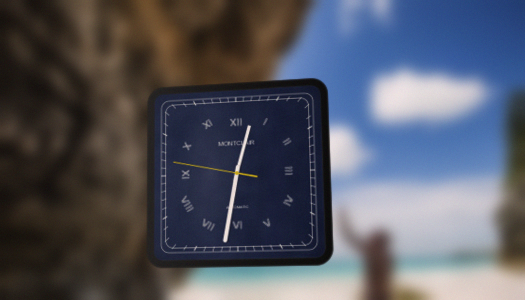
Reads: 12 h 31 min 47 s
